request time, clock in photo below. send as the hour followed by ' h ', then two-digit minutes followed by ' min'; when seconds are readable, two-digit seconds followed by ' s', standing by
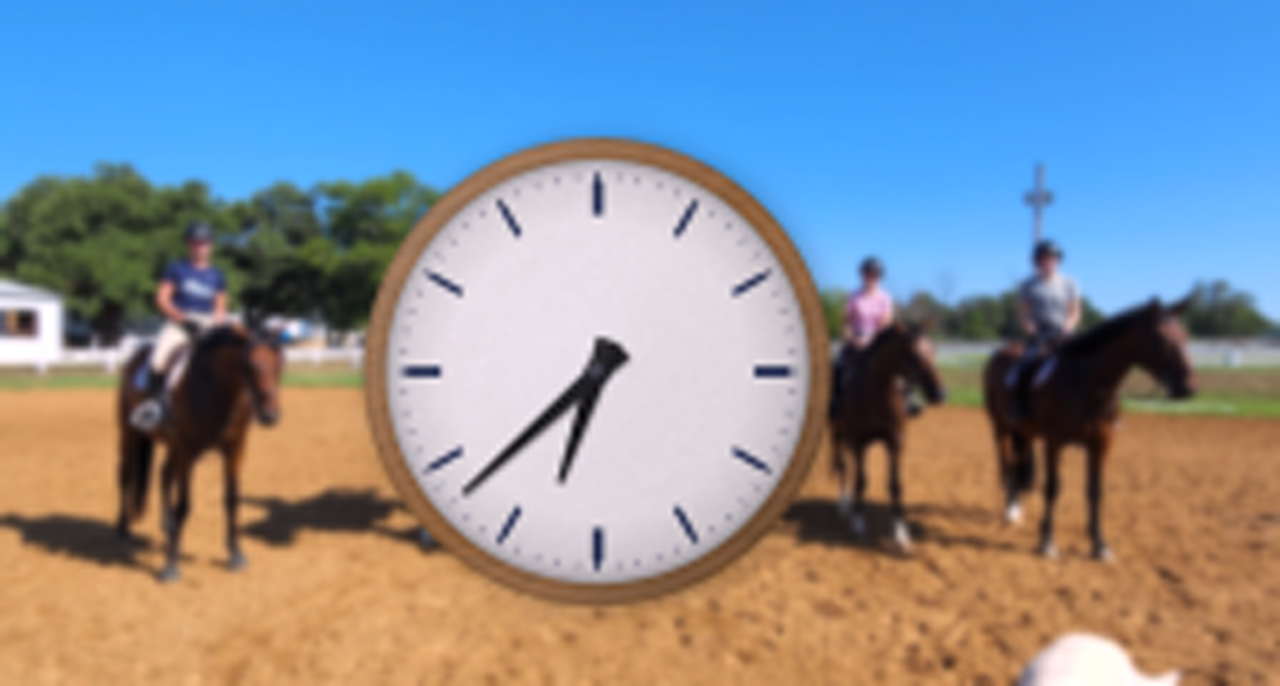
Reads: 6 h 38 min
